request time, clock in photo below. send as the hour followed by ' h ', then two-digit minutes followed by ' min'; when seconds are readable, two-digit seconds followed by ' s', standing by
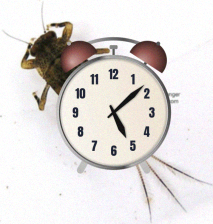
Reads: 5 h 08 min
